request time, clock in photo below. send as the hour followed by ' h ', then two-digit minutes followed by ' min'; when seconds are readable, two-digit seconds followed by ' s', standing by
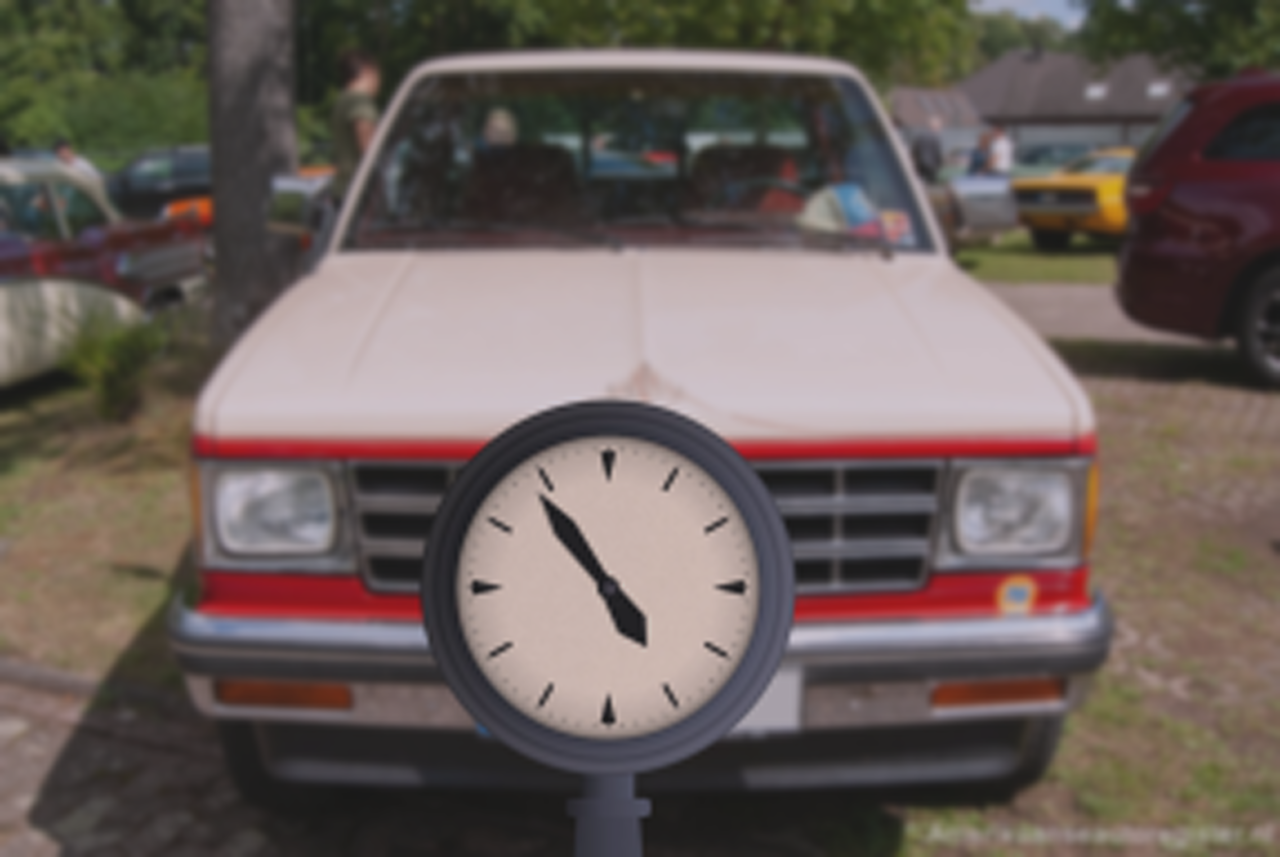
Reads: 4 h 54 min
